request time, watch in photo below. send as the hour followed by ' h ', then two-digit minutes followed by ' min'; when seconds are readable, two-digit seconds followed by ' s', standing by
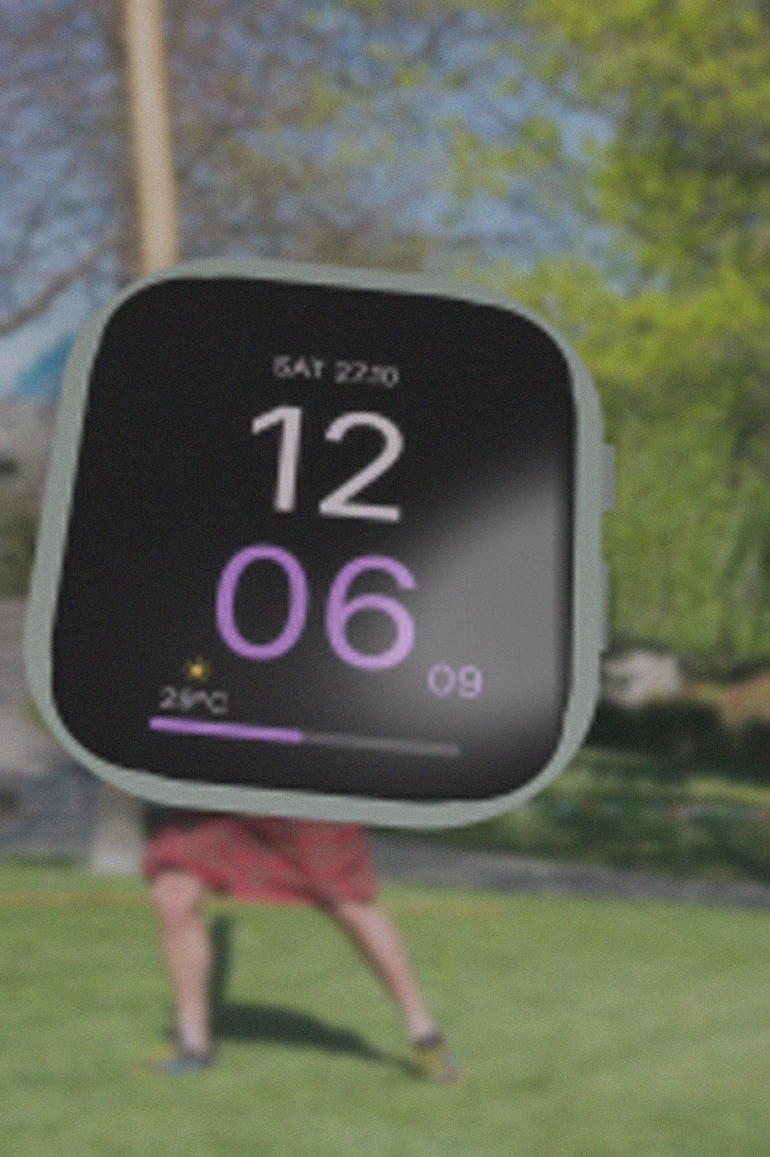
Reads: 12 h 06 min 09 s
